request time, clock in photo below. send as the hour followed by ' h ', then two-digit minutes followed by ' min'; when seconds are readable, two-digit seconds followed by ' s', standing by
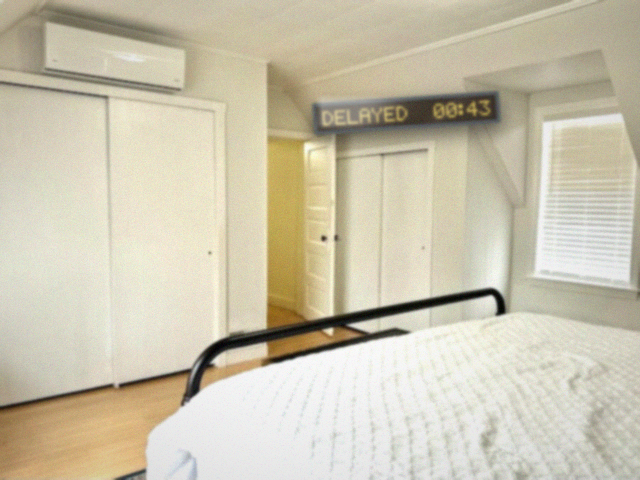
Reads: 0 h 43 min
